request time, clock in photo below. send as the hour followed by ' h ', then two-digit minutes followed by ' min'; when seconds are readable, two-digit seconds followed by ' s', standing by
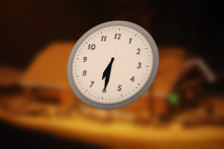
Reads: 6 h 30 min
